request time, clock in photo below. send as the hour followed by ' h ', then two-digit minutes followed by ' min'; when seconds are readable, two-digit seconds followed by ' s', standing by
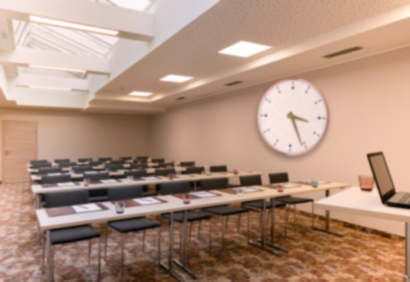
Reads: 3 h 26 min
